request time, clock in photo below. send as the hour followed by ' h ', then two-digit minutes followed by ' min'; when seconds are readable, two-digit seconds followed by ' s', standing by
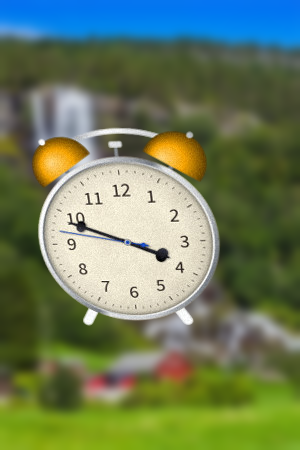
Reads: 3 h 48 min 47 s
